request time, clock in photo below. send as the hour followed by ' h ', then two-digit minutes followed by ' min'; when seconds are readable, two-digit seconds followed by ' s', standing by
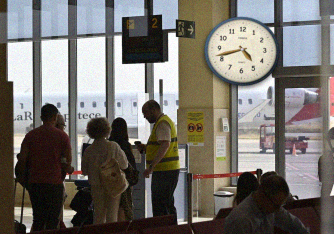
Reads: 4 h 42 min
